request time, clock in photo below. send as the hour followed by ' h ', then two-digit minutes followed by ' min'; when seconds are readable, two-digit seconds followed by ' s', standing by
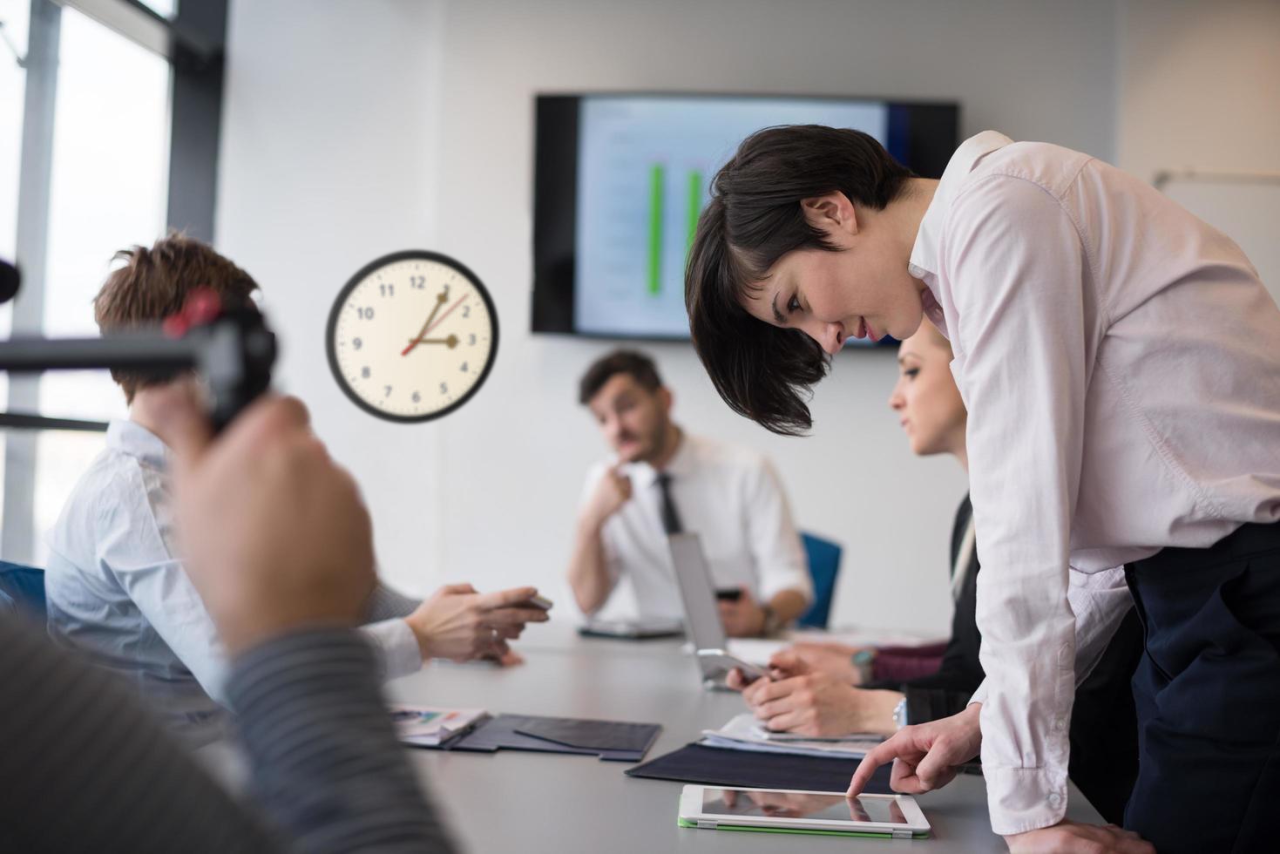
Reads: 3 h 05 min 08 s
